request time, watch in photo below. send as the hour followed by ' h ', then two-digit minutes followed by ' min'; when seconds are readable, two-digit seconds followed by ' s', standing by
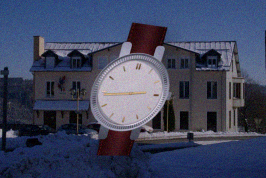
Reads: 2 h 44 min
